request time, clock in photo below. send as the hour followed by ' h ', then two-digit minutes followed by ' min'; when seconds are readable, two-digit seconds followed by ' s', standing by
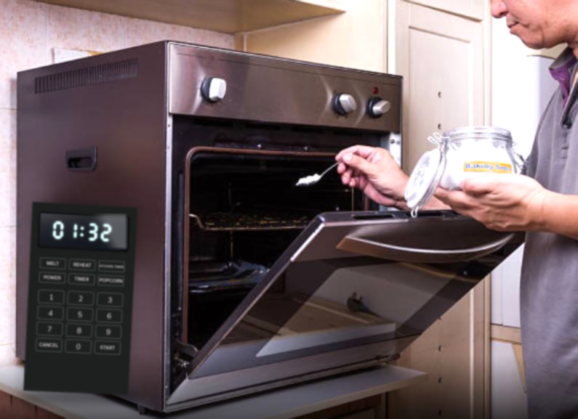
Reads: 1 h 32 min
